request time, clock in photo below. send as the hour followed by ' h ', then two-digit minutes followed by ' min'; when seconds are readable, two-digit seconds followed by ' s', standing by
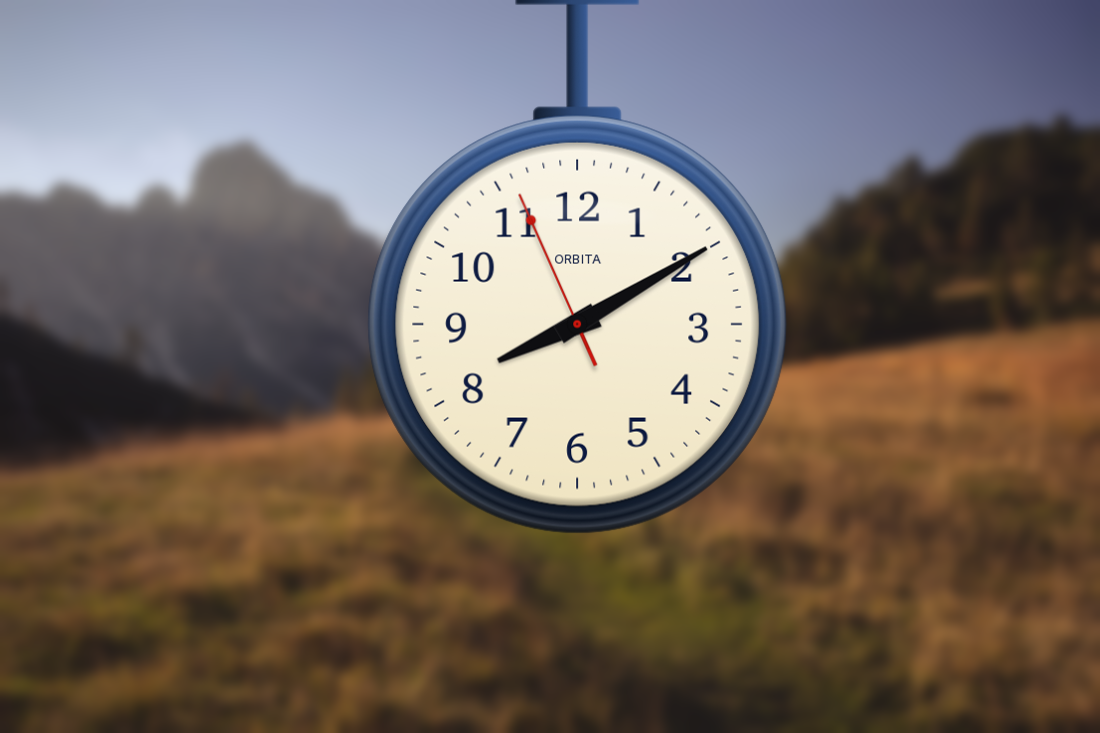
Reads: 8 h 09 min 56 s
